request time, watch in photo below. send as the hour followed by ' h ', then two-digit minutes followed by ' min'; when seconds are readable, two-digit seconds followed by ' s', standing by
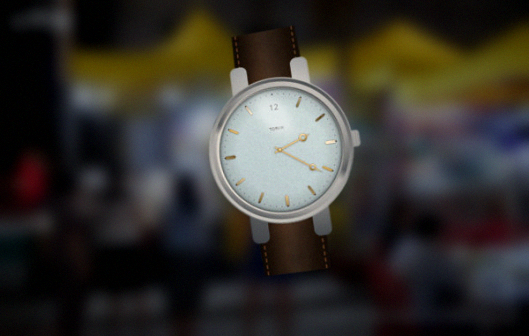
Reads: 2 h 21 min
